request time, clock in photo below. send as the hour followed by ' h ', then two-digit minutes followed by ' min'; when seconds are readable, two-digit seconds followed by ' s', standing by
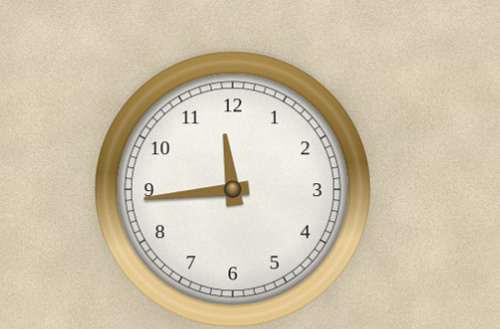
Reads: 11 h 44 min
